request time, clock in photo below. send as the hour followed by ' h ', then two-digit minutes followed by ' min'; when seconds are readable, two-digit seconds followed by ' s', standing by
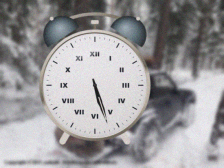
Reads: 5 h 27 min
